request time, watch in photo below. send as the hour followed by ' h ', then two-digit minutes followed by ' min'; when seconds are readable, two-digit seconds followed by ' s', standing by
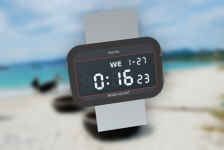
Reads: 0 h 16 min 23 s
